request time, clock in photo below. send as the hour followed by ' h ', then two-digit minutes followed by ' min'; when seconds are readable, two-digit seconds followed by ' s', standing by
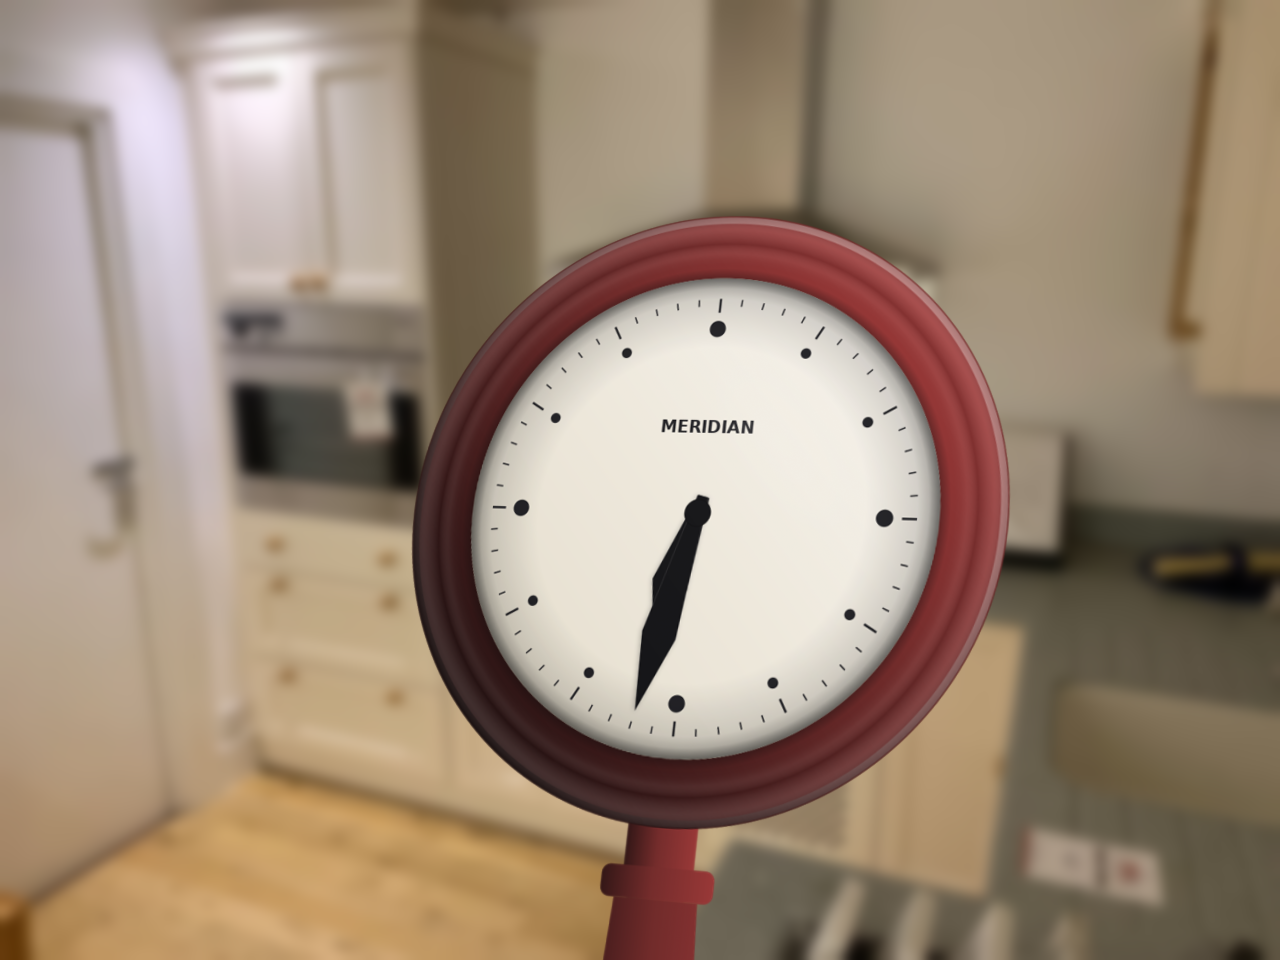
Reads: 6 h 32 min
